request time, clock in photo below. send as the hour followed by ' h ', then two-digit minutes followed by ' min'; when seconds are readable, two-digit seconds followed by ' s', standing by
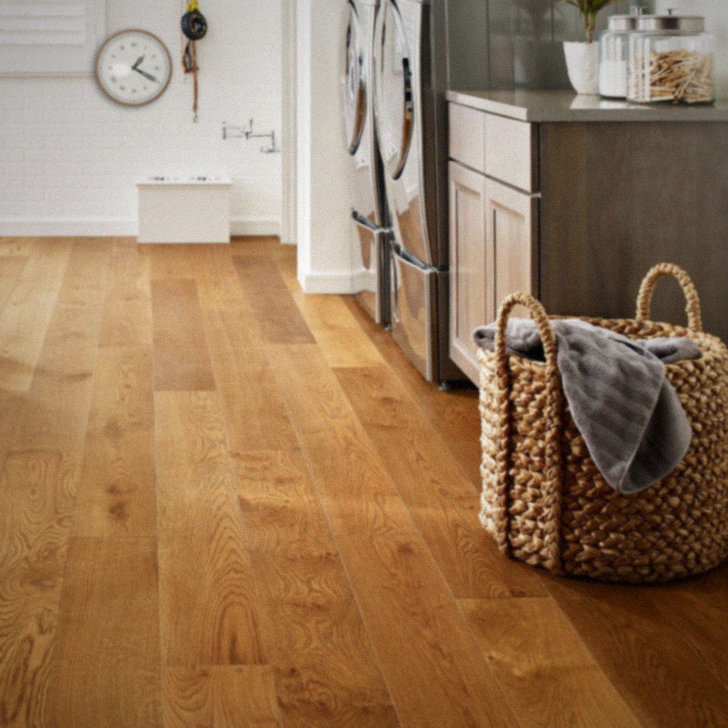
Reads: 1 h 20 min
